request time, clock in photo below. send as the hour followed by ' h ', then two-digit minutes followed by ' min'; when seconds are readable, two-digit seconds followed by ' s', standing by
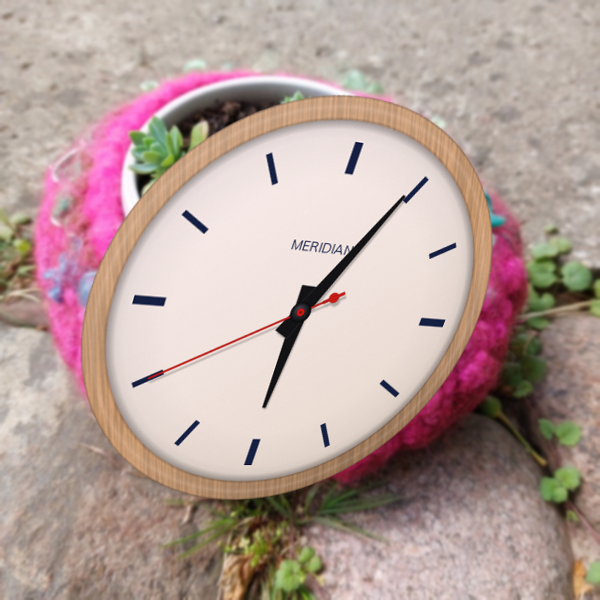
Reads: 6 h 04 min 40 s
